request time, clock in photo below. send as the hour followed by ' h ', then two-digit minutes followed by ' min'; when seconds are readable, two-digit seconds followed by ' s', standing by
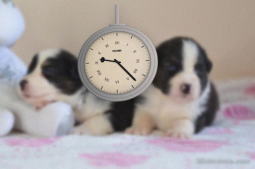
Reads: 9 h 23 min
